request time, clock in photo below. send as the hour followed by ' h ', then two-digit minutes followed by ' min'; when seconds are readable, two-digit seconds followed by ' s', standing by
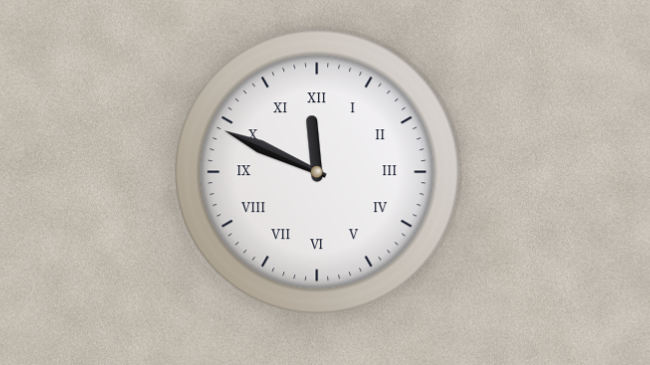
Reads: 11 h 49 min
